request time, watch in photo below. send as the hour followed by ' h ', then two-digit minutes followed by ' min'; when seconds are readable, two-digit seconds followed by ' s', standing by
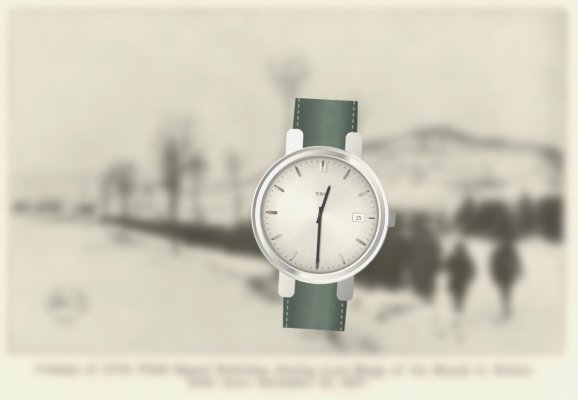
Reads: 12 h 30 min
